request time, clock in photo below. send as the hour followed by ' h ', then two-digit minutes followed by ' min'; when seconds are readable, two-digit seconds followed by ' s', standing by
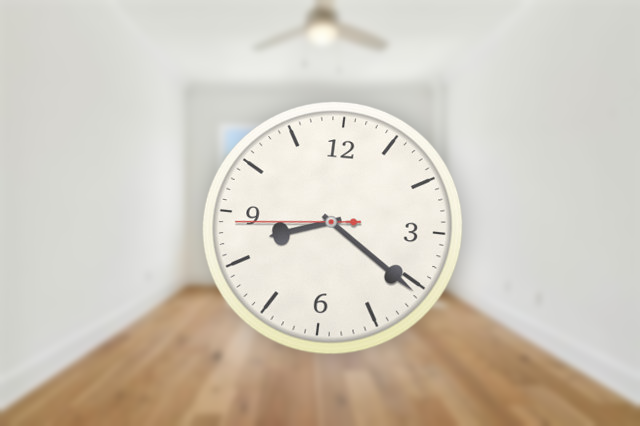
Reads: 8 h 20 min 44 s
